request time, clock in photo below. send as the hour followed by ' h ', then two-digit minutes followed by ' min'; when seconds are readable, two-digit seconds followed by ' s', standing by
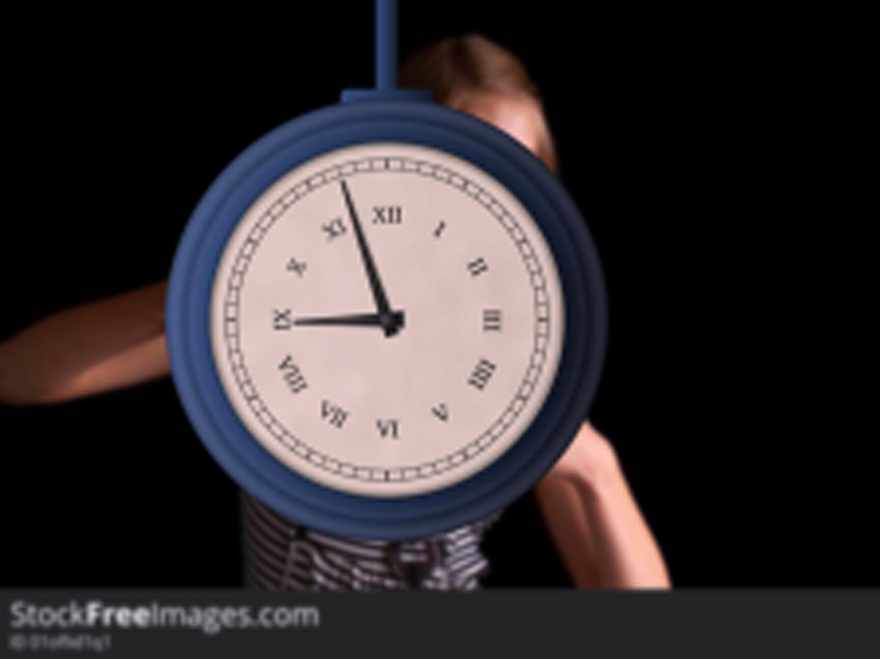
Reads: 8 h 57 min
